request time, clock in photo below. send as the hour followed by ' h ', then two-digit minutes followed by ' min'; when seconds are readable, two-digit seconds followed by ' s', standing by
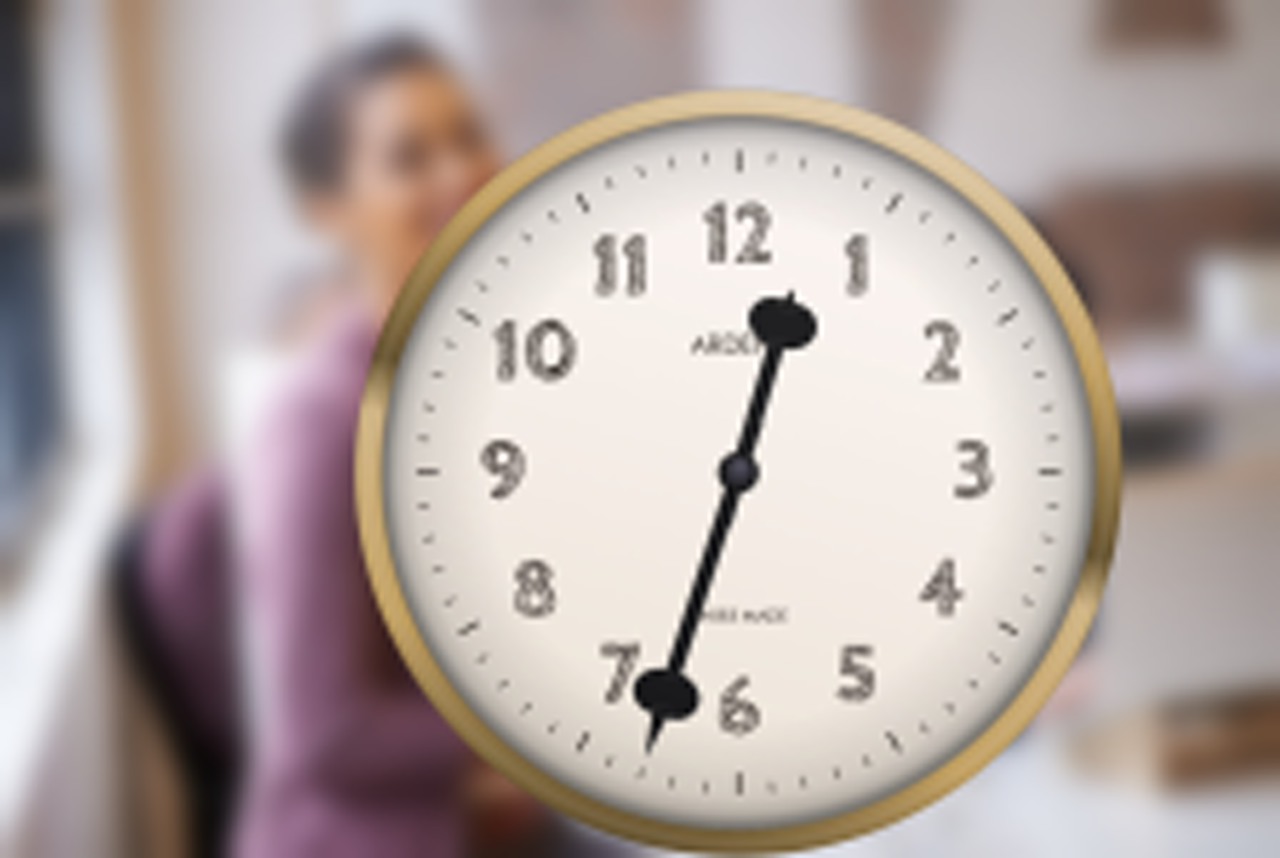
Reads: 12 h 33 min
